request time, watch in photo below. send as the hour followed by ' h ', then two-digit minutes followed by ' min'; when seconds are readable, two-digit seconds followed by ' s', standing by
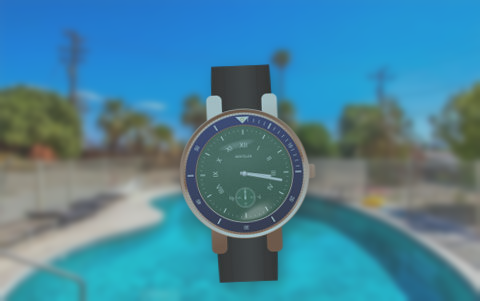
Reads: 3 h 17 min
